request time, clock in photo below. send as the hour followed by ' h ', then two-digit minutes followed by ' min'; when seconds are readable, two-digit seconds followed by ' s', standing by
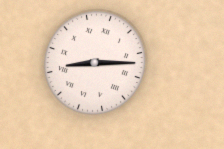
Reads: 8 h 12 min
